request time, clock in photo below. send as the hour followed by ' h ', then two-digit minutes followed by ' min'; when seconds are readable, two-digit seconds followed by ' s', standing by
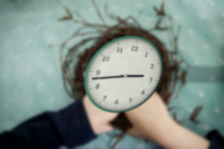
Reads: 2 h 43 min
